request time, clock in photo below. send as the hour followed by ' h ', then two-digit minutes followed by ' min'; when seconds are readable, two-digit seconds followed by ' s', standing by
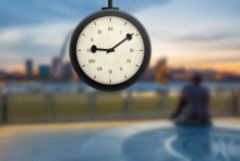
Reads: 9 h 09 min
